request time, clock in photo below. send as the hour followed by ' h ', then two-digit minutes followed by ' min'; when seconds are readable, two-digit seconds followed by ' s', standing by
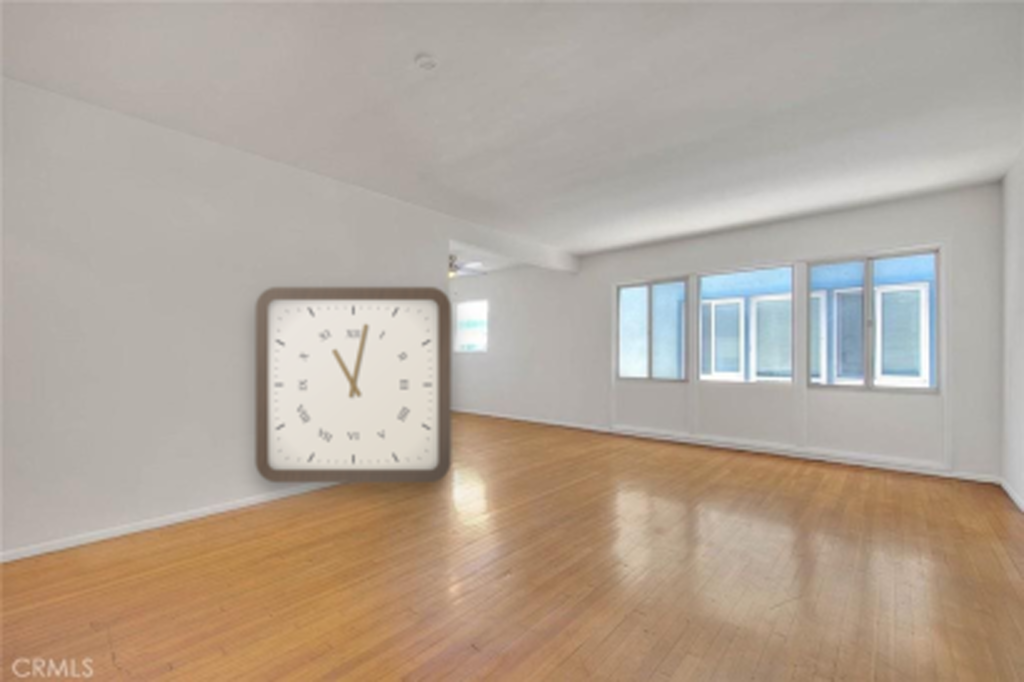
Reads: 11 h 02 min
